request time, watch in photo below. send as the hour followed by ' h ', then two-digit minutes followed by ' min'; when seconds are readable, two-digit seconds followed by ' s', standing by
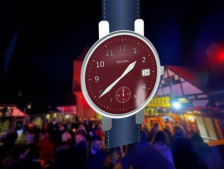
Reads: 1 h 39 min
